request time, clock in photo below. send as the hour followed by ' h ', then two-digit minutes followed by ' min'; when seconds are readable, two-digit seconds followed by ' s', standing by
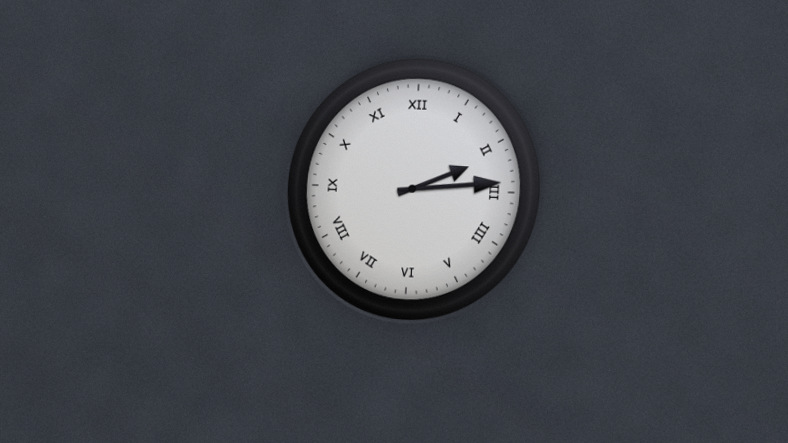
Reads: 2 h 14 min
